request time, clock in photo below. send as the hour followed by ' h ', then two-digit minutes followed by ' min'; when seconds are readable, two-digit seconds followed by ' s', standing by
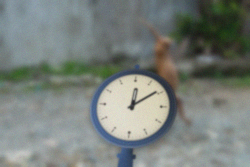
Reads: 12 h 09 min
